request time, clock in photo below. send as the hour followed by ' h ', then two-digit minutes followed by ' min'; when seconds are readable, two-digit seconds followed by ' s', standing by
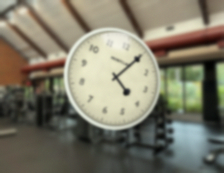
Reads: 4 h 05 min
